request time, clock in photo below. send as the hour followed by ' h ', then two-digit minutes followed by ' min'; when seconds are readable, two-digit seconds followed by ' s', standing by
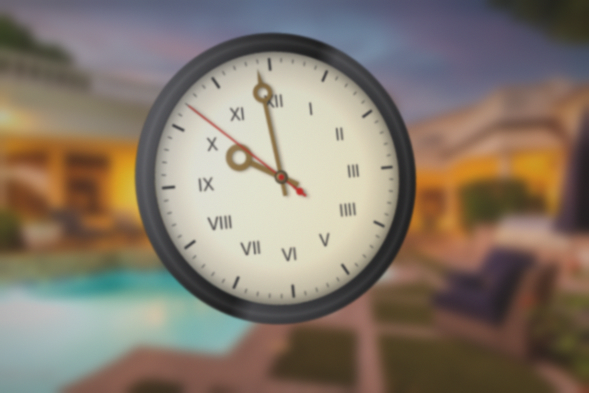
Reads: 9 h 58 min 52 s
